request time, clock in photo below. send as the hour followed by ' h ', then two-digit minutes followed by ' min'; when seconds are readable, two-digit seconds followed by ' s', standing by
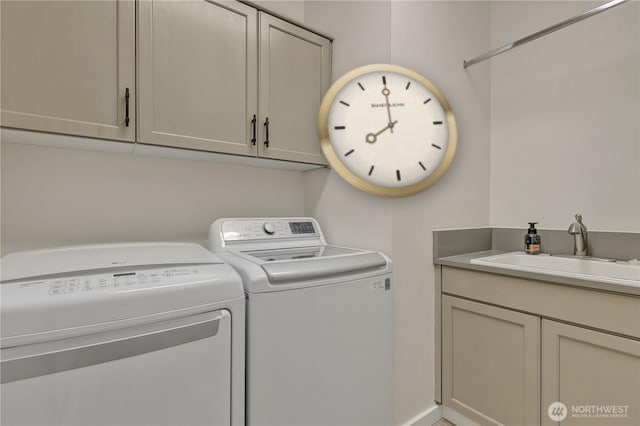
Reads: 8 h 00 min
